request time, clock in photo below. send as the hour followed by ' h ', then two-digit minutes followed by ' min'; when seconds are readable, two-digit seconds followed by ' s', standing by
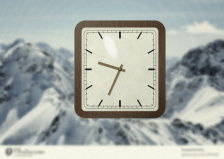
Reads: 9 h 34 min
